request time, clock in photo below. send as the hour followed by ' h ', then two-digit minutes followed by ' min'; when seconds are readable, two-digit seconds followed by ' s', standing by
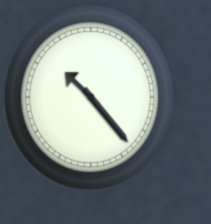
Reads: 10 h 23 min
